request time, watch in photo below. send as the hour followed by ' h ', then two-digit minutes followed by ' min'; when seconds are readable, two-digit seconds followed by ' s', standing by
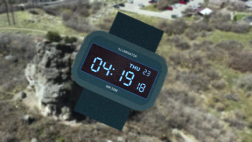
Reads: 4 h 19 min 18 s
